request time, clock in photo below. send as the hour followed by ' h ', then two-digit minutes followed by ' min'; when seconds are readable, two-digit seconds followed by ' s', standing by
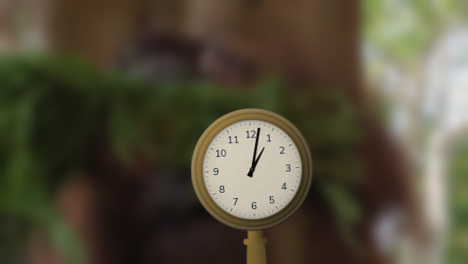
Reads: 1 h 02 min
